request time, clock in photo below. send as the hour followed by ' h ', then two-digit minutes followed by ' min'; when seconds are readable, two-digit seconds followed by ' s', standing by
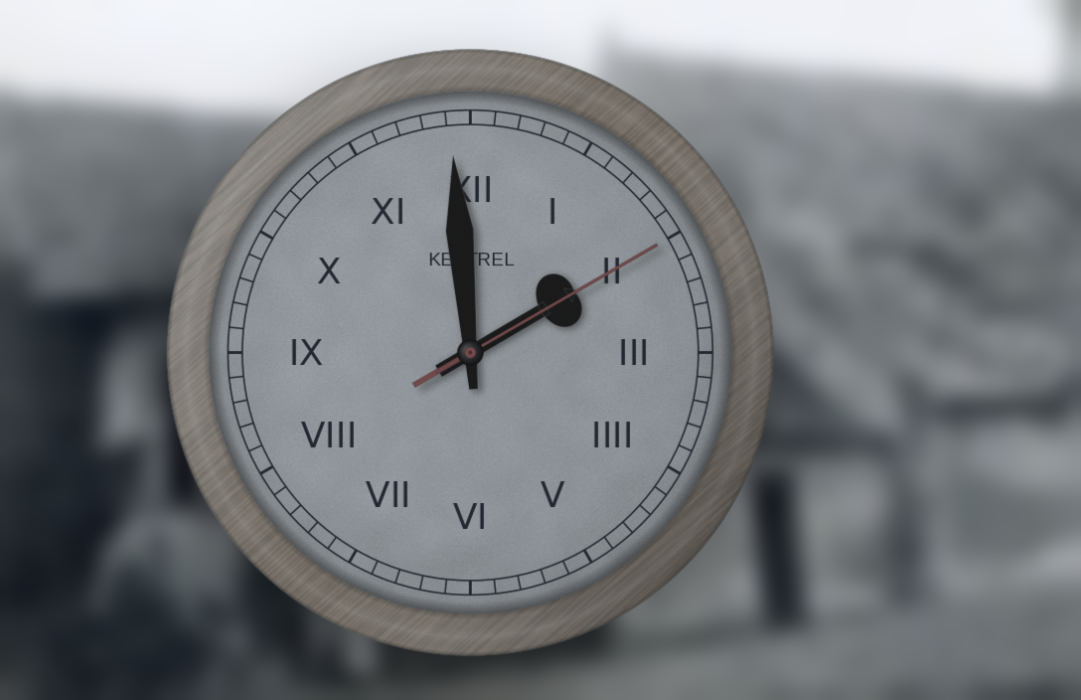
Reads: 1 h 59 min 10 s
